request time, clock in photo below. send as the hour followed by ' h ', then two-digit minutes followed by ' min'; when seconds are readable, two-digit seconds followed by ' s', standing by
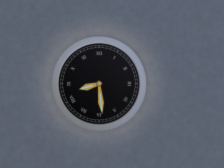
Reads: 8 h 29 min
